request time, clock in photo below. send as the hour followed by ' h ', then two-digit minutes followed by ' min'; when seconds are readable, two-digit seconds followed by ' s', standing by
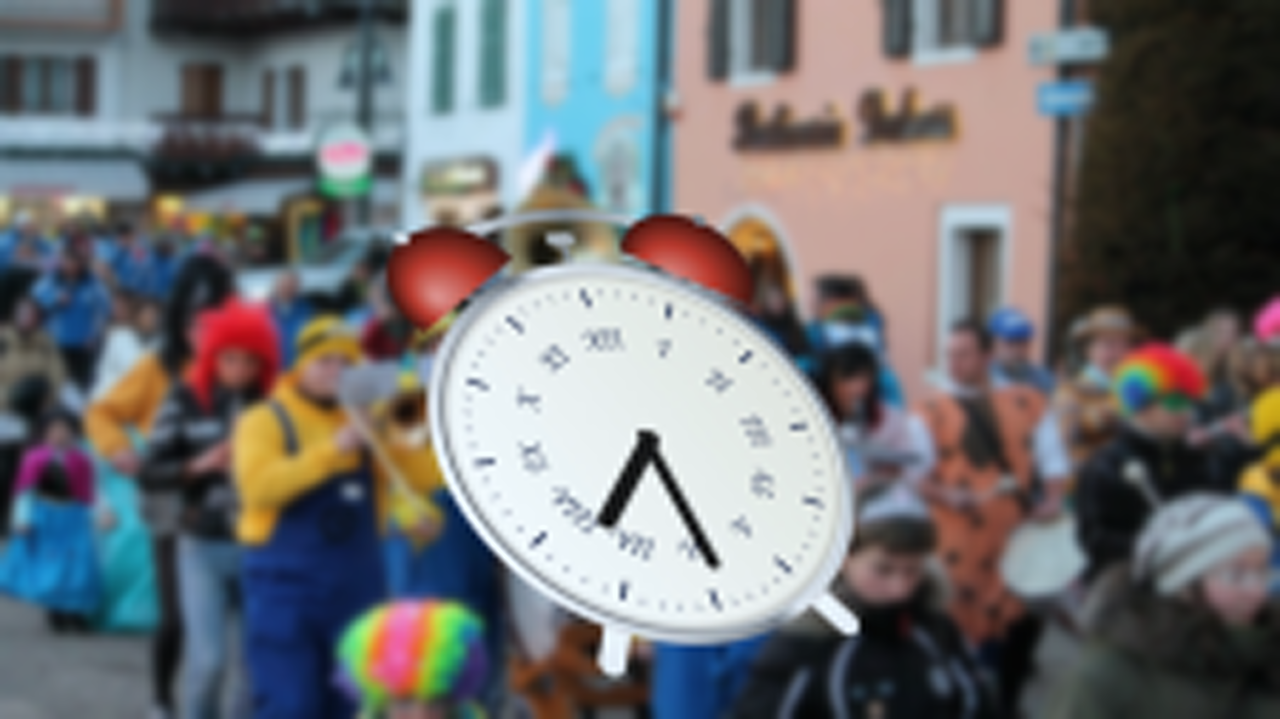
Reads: 7 h 29 min
